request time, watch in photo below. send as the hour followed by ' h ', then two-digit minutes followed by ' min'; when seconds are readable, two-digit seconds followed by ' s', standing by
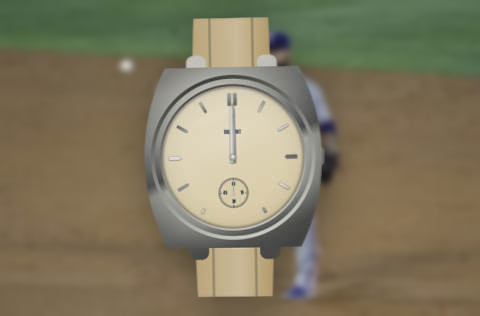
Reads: 12 h 00 min
